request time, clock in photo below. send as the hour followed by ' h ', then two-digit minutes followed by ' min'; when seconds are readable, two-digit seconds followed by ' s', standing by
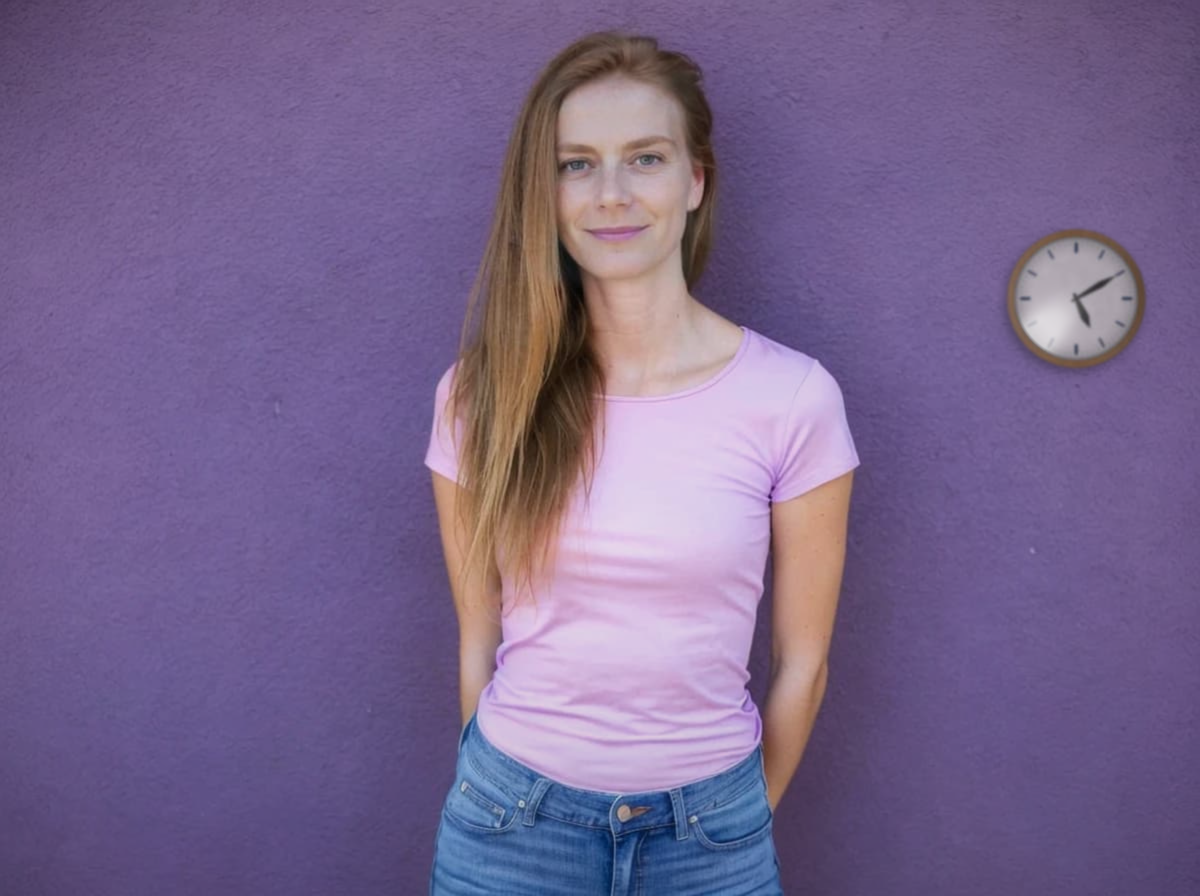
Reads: 5 h 10 min
